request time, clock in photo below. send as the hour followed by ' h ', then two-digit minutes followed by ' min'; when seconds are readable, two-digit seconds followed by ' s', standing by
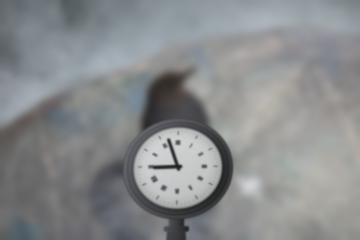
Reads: 8 h 57 min
